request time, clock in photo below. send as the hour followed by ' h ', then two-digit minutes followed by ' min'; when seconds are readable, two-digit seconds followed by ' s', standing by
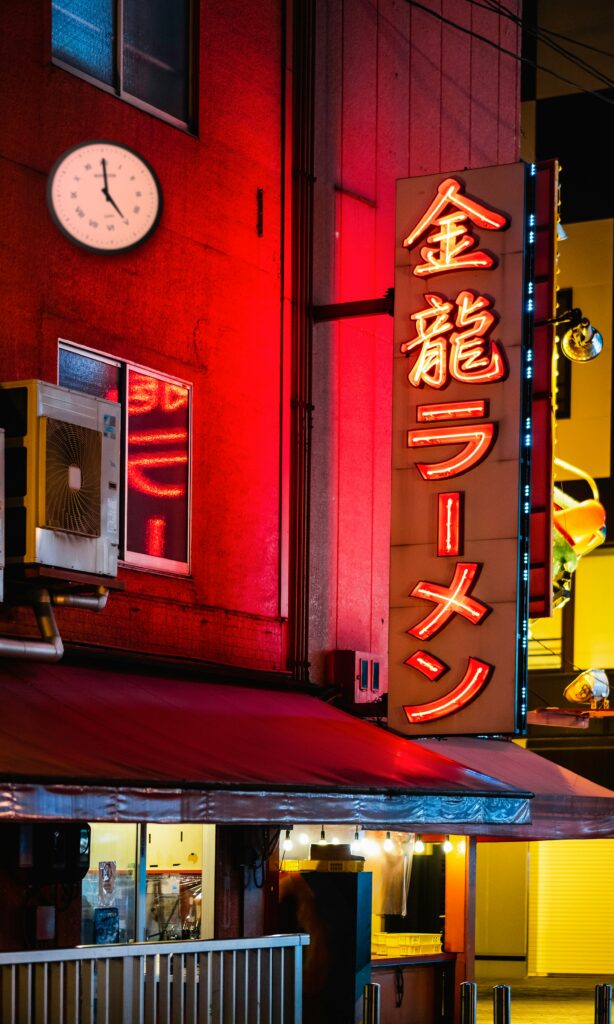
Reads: 5 h 00 min
